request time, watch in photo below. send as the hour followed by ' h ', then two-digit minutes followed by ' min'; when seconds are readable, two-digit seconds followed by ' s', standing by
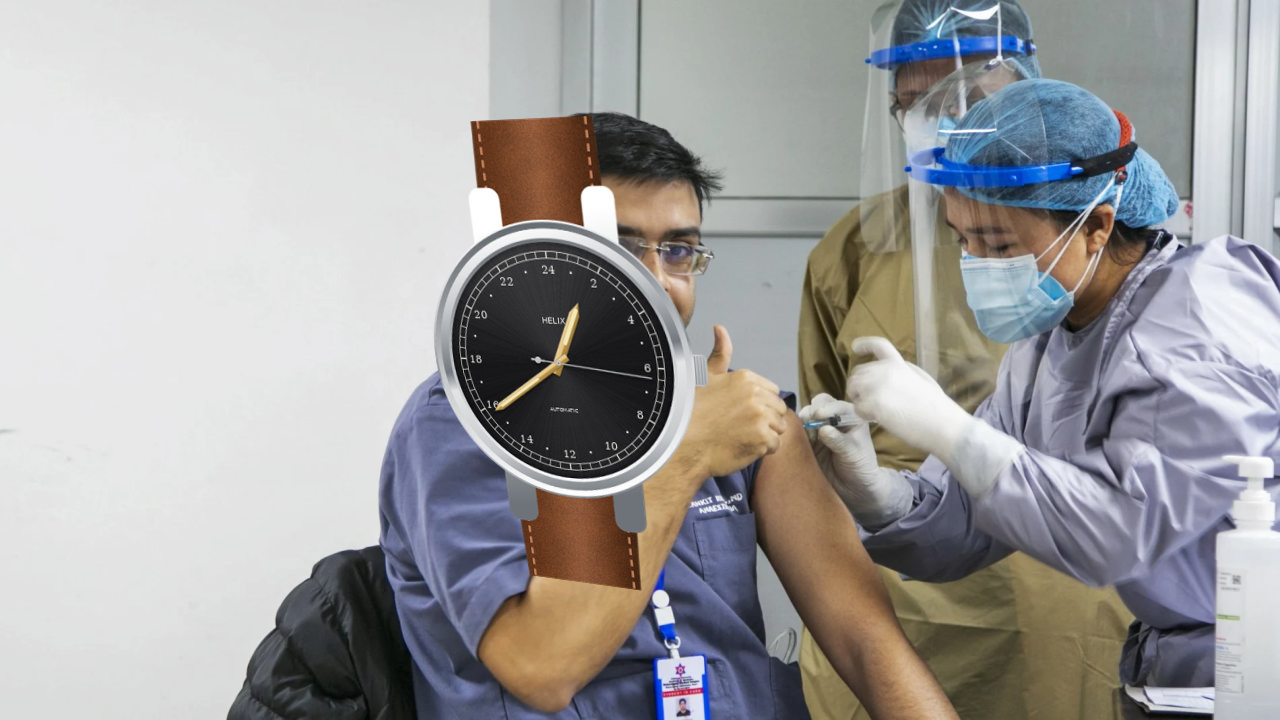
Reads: 1 h 39 min 16 s
